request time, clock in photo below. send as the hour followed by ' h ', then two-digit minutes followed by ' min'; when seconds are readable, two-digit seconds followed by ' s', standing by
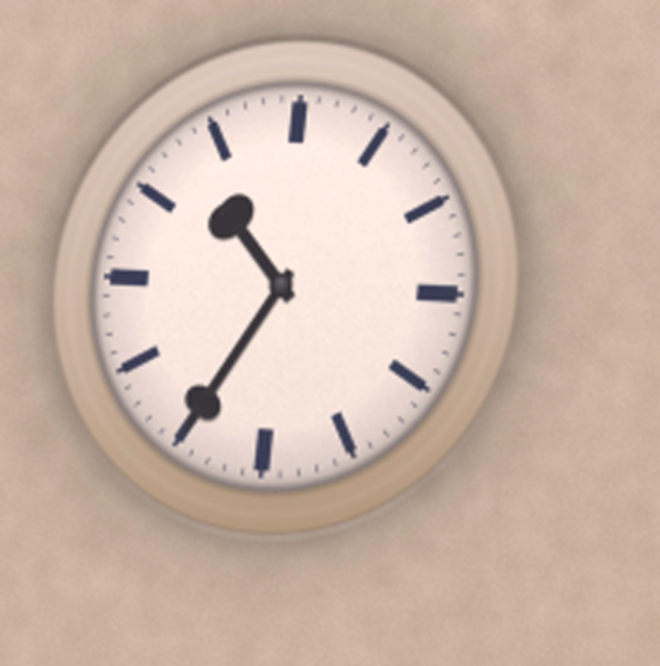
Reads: 10 h 35 min
